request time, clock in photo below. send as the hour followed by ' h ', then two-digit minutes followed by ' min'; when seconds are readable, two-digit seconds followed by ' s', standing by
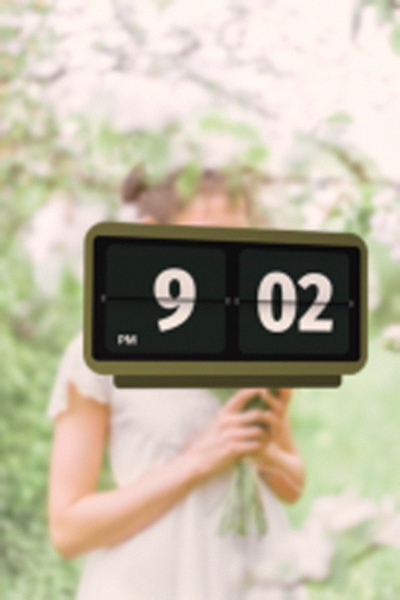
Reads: 9 h 02 min
